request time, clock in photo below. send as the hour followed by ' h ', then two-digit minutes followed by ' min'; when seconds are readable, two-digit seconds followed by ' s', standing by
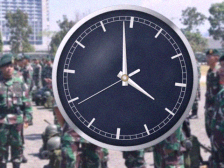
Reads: 3 h 58 min 39 s
